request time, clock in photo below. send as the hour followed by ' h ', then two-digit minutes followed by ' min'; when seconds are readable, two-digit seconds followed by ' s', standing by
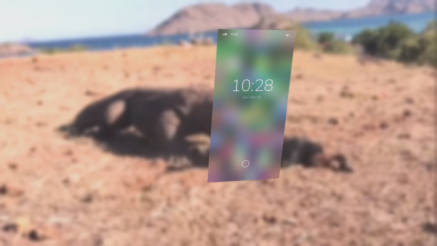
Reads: 10 h 28 min
